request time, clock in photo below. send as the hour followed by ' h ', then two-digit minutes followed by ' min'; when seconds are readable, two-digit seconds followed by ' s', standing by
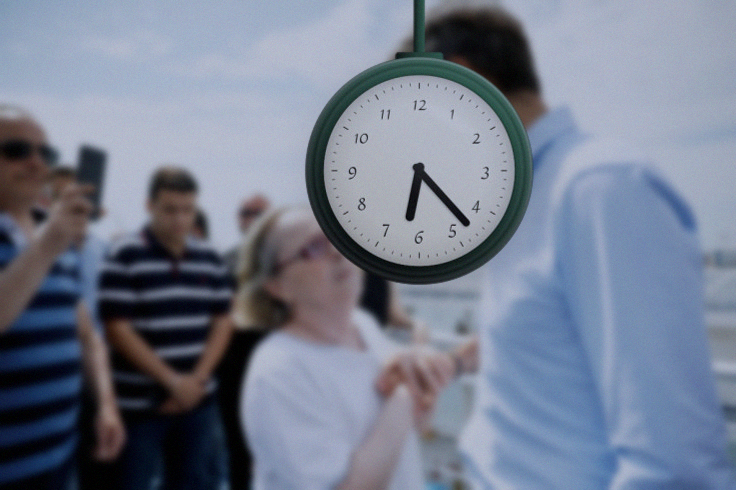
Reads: 6 h 23 min
